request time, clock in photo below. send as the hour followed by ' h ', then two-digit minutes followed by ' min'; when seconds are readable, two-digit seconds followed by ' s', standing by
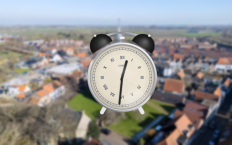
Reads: 12 h 31 min
